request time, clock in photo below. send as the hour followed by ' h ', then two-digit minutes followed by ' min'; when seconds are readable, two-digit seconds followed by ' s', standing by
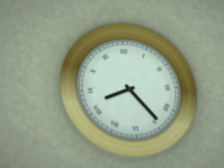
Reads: 8 h 24 min
